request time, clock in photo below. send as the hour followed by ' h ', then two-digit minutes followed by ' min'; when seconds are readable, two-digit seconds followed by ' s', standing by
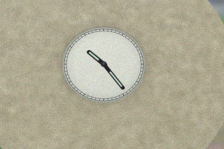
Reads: 10 h 24 min
